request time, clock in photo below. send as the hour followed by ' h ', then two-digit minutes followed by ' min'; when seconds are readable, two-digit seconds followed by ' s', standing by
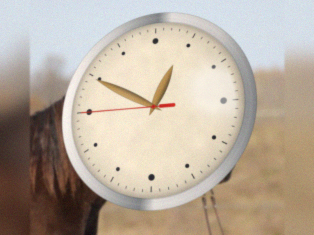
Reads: 12 h 49 min 45 s
